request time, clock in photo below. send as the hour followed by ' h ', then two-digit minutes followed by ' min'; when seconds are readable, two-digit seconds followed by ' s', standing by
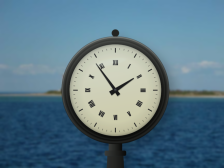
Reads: 1 h 54 min
